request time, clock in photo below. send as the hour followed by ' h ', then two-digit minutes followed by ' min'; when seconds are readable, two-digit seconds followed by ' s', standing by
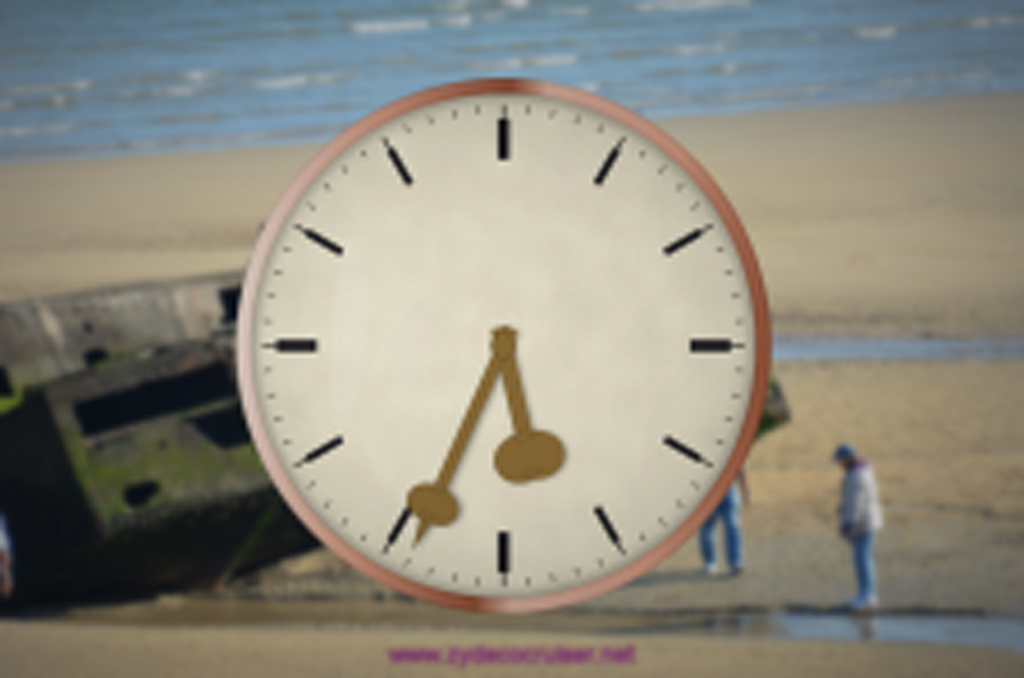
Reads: 5 h 34 min
